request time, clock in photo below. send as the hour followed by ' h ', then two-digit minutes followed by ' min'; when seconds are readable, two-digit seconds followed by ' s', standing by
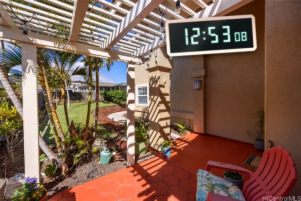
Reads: 12 h 53 min 08 s
